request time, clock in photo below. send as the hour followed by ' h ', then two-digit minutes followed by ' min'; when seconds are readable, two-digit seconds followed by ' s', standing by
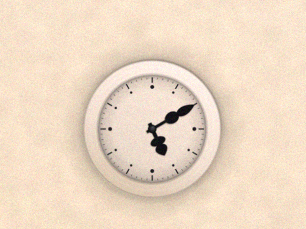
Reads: 5 h 10 min
